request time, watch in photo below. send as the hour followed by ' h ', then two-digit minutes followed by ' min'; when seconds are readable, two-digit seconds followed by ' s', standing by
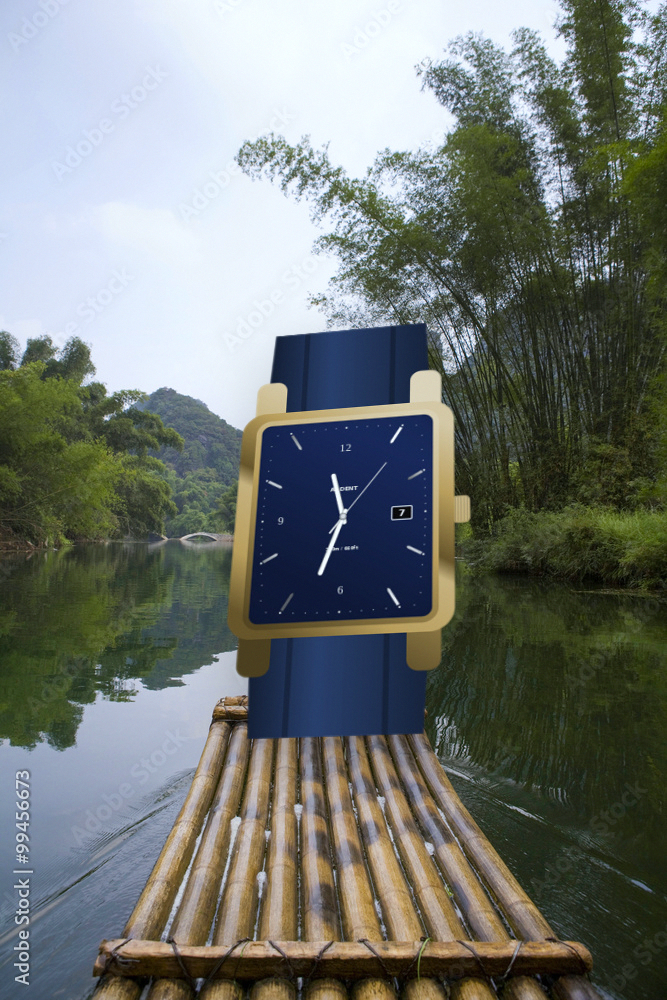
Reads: 11 h 33 min 06 s
